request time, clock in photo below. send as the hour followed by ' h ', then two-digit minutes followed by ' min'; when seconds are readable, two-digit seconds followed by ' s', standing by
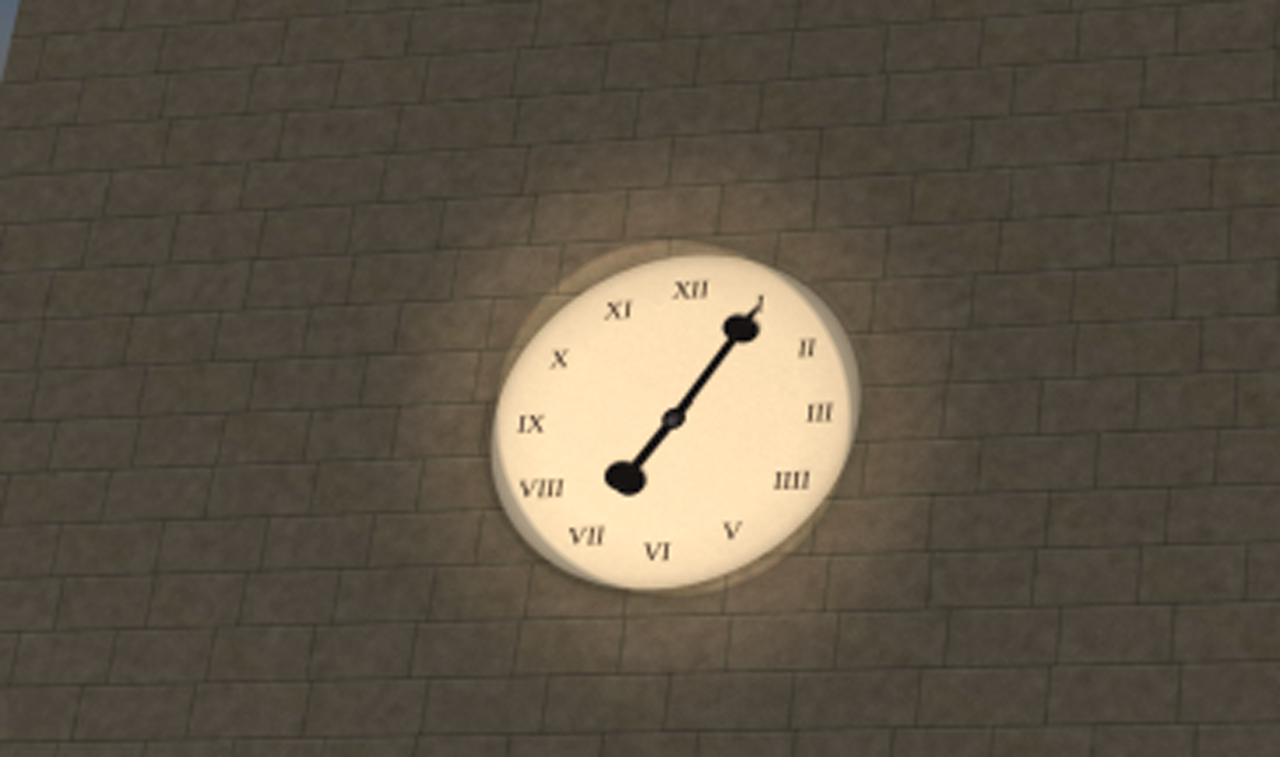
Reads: 7 h 05 min
